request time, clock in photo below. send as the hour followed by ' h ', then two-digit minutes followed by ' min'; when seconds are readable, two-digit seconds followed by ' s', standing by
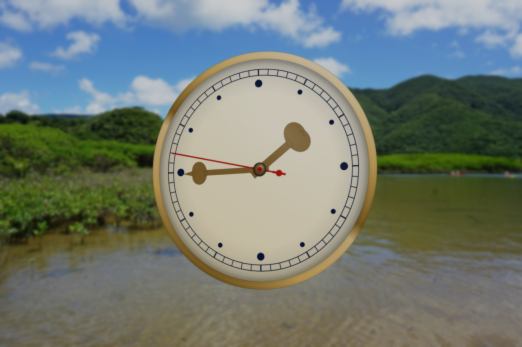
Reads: 1 h 44 min 47 s
